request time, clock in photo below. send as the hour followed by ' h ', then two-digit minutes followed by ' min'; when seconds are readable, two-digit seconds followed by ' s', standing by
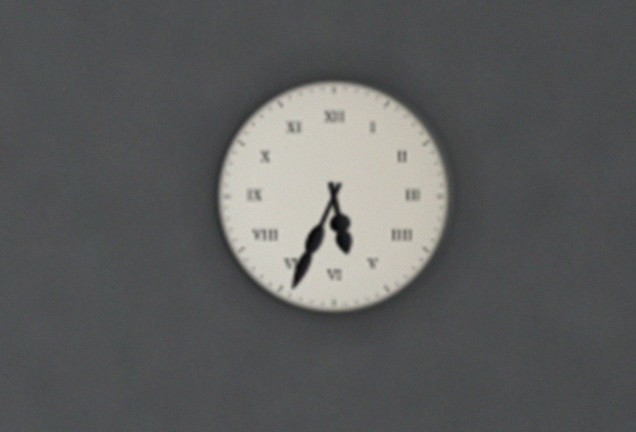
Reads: 5 h 34 min
